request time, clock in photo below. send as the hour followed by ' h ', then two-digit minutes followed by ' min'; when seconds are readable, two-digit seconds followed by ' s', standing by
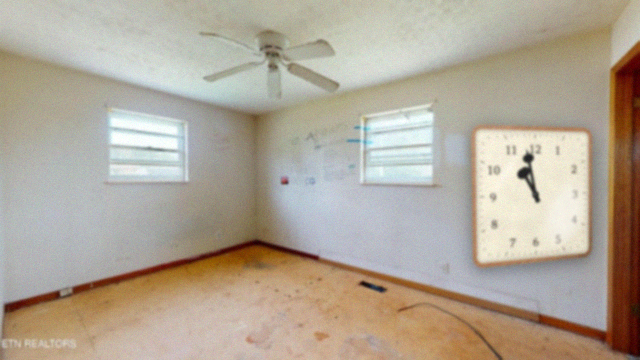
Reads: 10 h 58 min
